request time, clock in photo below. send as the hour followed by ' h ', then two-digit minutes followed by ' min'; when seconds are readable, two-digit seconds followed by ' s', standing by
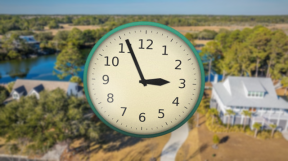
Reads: 2 h 56 min
